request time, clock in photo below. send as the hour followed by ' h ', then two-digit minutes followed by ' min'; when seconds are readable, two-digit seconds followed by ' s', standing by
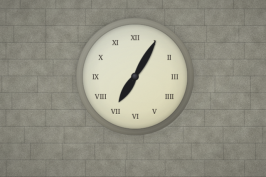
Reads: 7 h 05 min
